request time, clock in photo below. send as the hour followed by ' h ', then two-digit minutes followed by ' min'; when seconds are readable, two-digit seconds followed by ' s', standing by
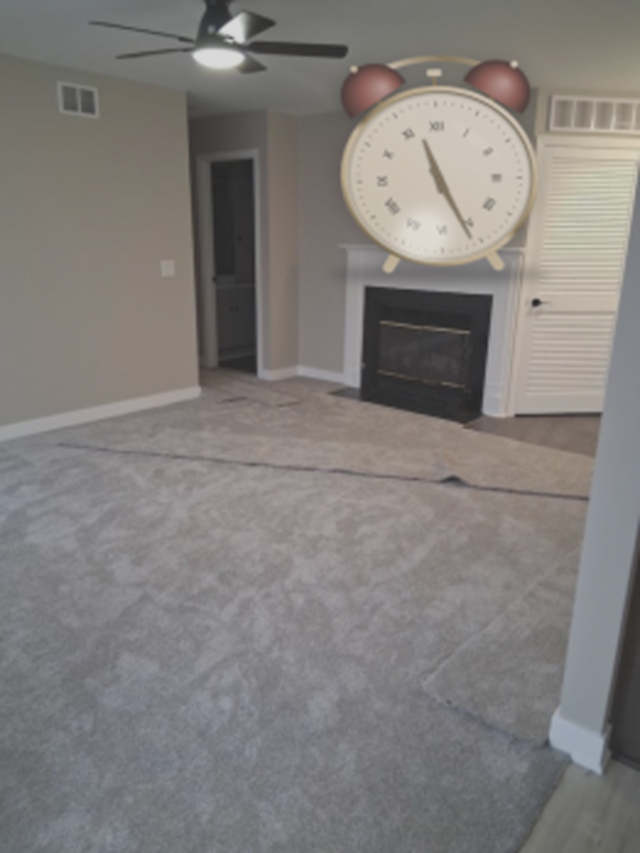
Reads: 11 h 26 min
